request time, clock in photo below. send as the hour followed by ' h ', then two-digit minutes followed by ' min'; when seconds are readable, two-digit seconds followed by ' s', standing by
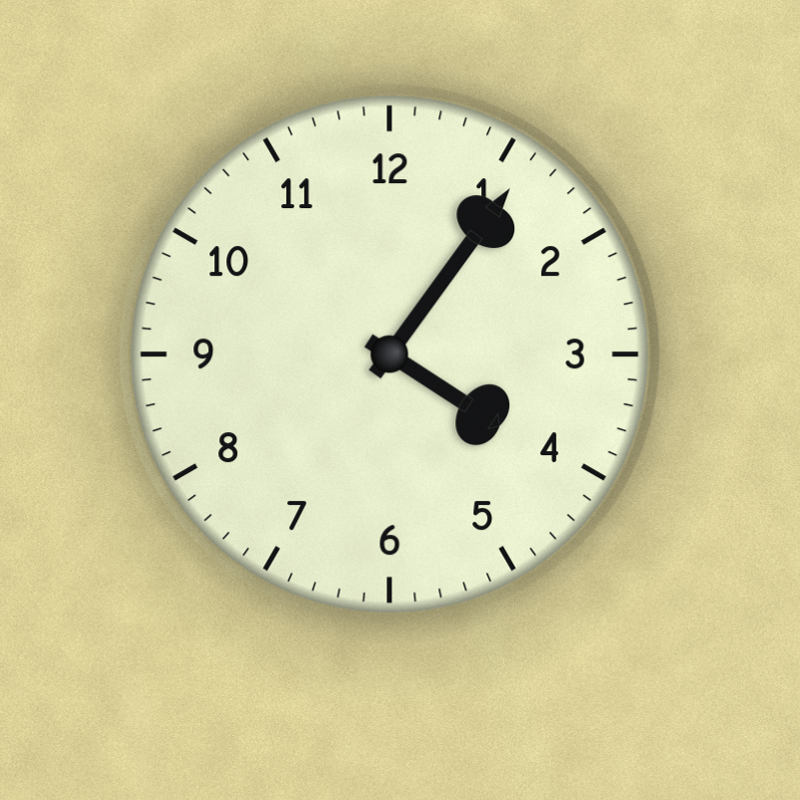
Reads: 4 h 06 min
